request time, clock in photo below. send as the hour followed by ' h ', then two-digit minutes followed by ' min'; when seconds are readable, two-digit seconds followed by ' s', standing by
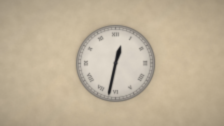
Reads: 12 h 32 min
